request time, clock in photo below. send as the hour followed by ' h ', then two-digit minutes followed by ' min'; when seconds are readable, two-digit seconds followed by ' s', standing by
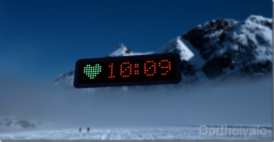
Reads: 10 h 09 min
